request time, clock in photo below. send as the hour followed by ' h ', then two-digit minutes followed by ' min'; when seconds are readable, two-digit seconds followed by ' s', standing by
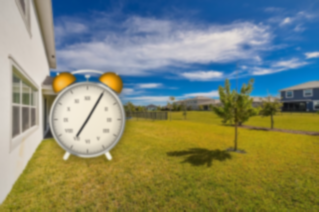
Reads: 7 h 05 min
